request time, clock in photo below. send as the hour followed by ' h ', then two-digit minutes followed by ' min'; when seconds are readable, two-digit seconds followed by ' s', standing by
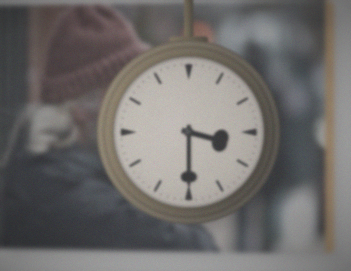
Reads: 3 h 30 min
